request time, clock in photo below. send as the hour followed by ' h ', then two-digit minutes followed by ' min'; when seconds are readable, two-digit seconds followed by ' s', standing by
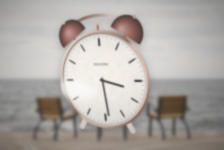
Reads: 3 h 29 min
